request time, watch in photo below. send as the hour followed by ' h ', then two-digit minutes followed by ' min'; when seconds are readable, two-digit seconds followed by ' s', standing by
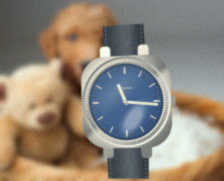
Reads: 11 h 16 min
